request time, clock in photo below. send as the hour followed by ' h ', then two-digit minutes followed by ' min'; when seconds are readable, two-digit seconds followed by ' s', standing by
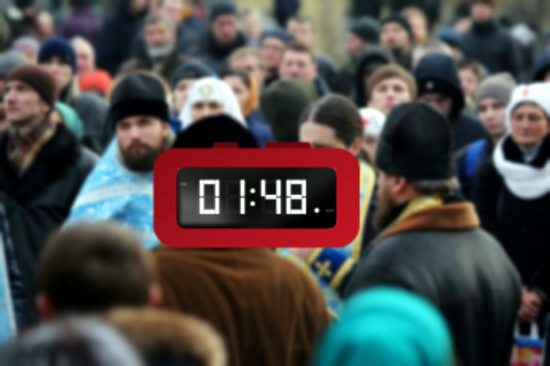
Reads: 1 h 48 min
